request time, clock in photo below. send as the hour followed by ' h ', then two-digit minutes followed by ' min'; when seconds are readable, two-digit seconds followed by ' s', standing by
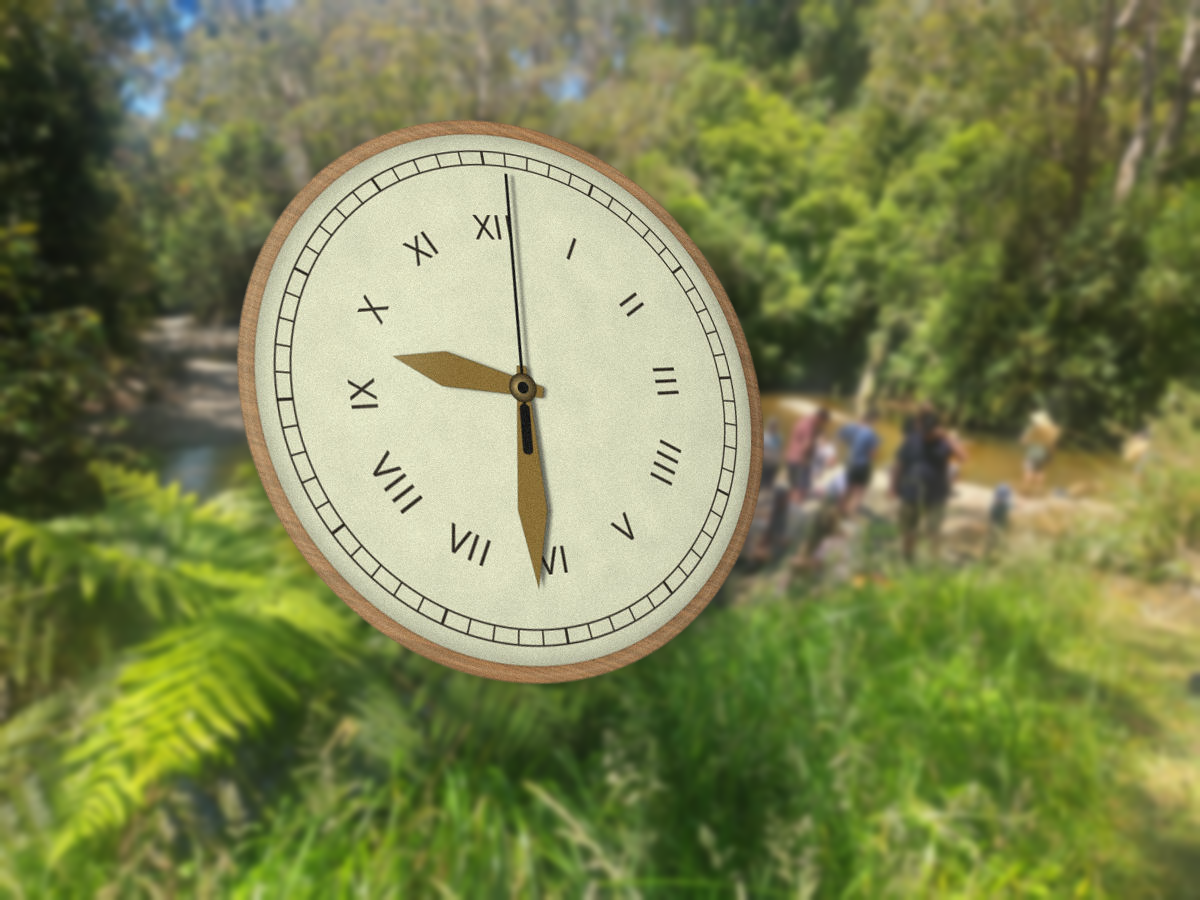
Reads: 9 h 31 min 01 s
